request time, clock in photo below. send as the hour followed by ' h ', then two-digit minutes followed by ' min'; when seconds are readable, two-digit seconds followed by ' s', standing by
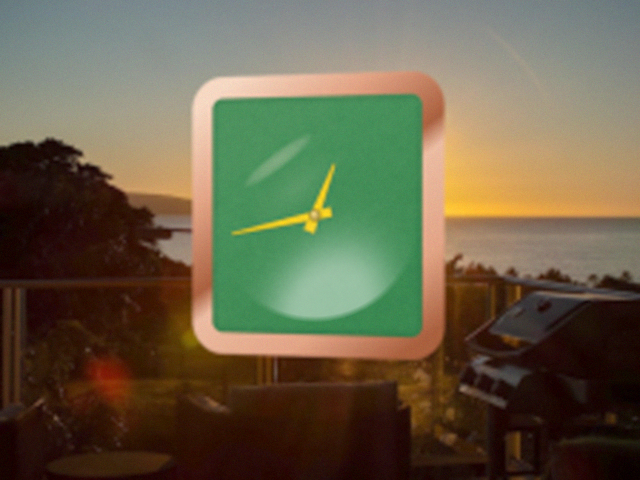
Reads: 12 h 43 min
